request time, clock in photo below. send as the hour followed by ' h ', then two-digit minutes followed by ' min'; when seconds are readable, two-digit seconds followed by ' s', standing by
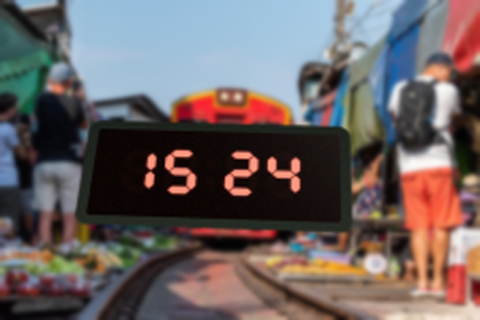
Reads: 15 h 24 min
